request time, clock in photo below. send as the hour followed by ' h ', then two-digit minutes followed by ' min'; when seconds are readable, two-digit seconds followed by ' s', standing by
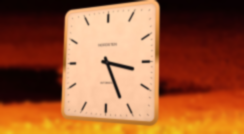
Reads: 3 h 26 min
